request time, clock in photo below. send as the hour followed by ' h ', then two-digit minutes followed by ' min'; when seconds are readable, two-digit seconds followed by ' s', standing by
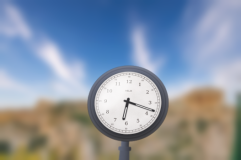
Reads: 6 h 18 min
